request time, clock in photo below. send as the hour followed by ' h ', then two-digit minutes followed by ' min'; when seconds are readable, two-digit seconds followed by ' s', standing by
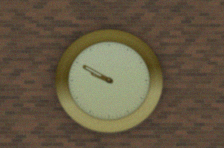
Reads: 9 h 50 min
